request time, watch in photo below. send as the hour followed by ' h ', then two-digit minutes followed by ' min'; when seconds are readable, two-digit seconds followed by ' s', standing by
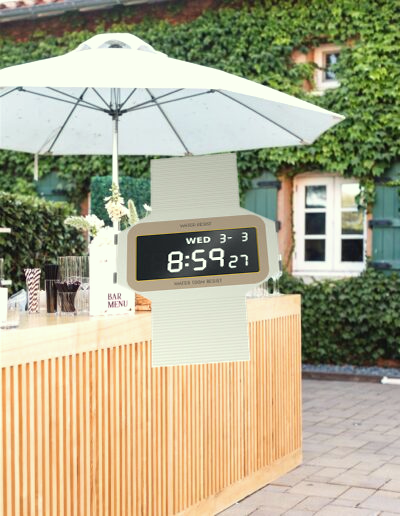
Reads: 8 h 59 min 27 s
